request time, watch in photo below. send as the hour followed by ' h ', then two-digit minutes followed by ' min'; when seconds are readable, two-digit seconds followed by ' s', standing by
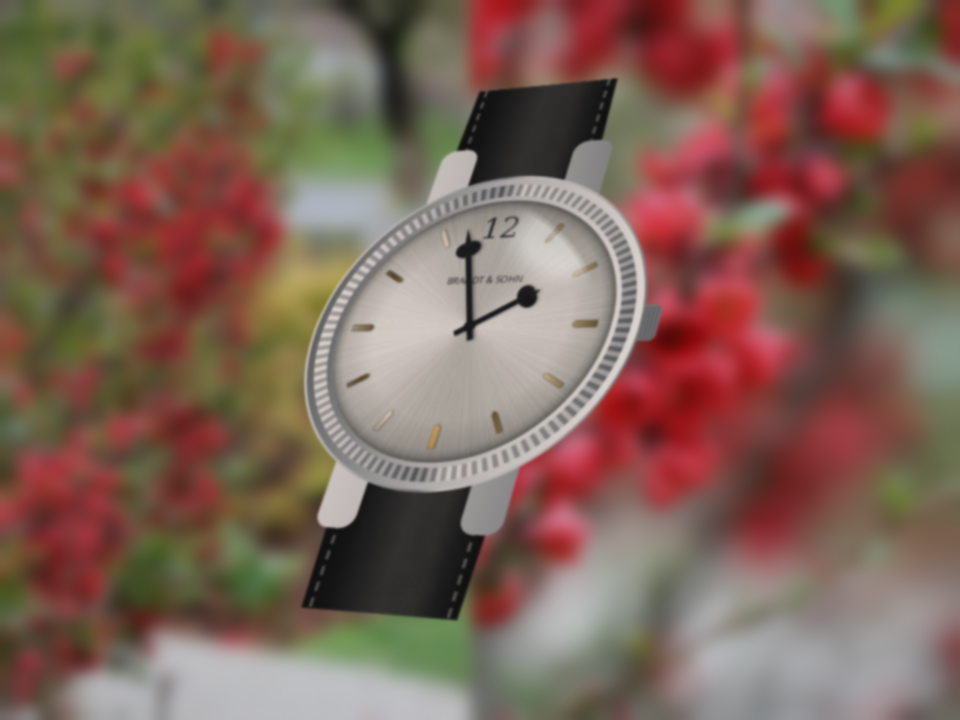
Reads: 1 h 57 min
